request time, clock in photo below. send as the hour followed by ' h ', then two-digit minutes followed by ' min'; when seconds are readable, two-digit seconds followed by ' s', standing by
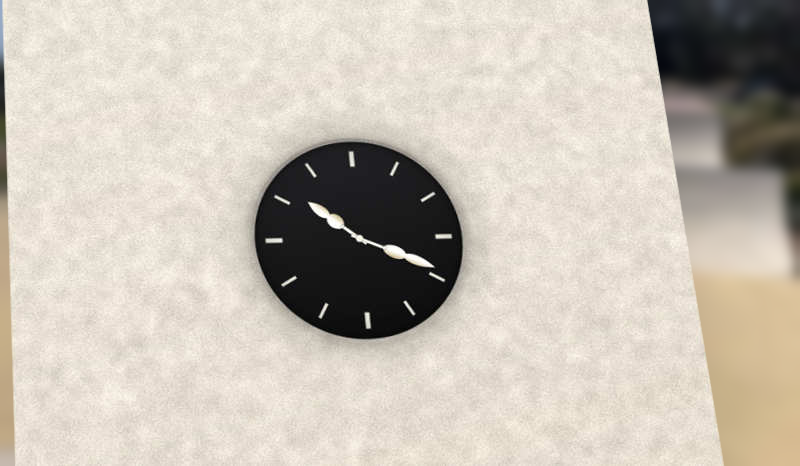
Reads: 10 h 19 min
